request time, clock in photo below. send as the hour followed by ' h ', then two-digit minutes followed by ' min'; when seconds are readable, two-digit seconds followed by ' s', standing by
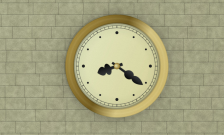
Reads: 8 h 21 min
